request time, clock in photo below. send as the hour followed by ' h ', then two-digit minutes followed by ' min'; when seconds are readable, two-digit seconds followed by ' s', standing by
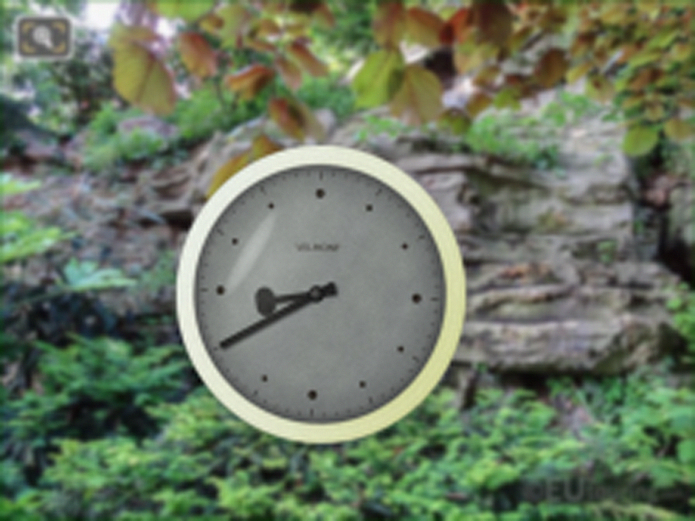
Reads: 8 h 40 min
